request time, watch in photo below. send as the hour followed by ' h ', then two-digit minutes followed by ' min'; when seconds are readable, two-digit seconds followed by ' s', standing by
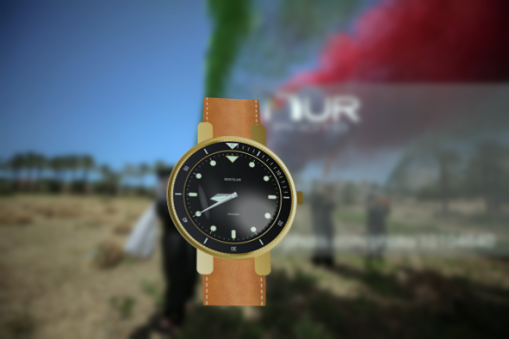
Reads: 8 h 40 min
